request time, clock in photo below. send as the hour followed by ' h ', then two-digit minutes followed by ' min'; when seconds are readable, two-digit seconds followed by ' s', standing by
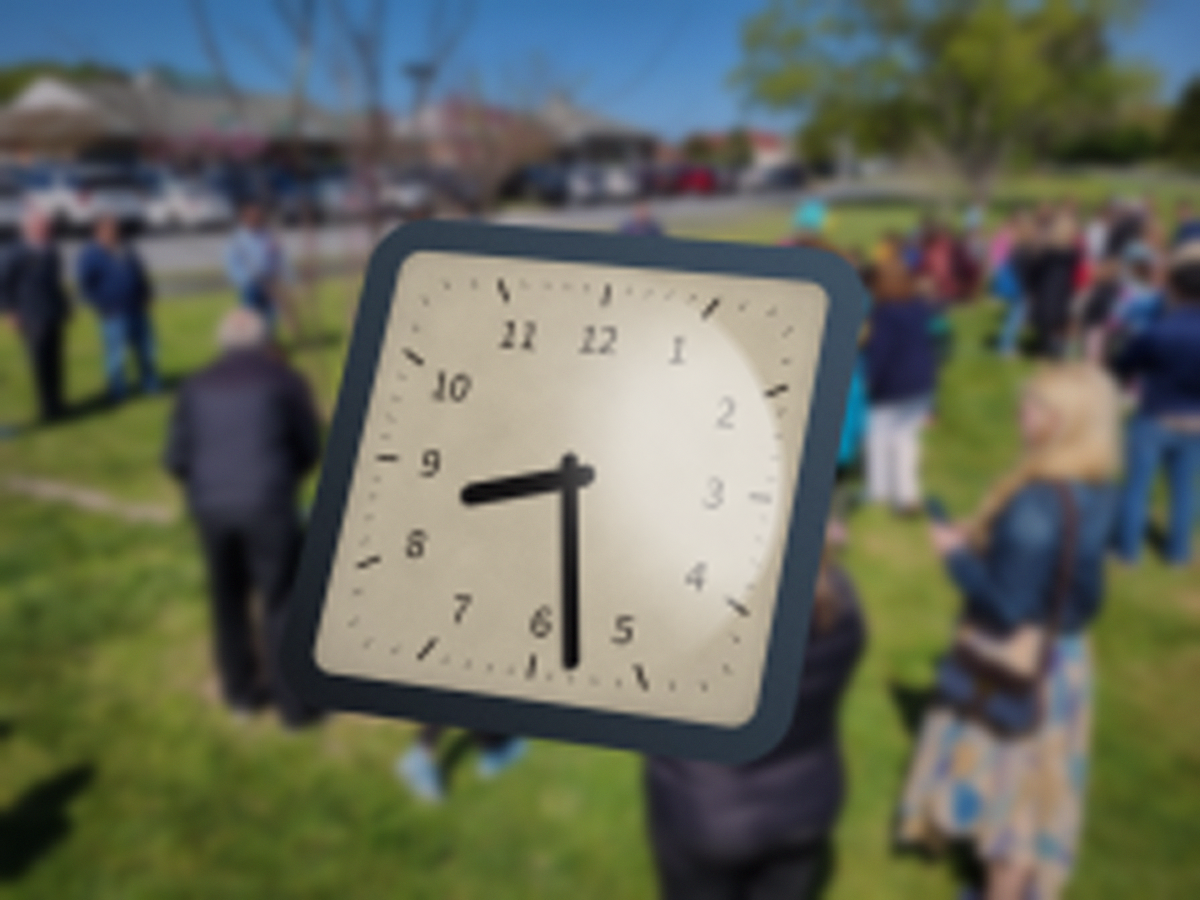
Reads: 8 h 28 min
